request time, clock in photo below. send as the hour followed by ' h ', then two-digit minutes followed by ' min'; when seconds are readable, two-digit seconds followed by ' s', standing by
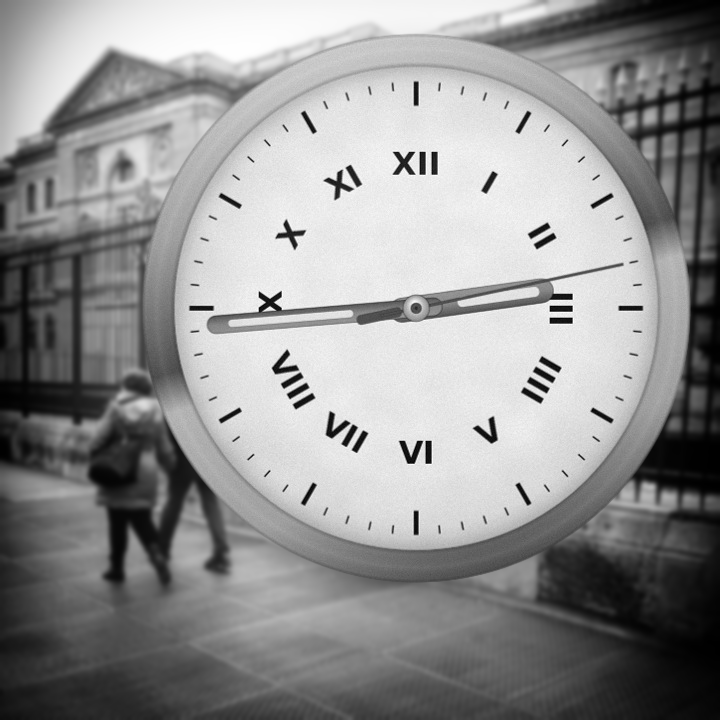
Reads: 2 h 44 min 13 s
